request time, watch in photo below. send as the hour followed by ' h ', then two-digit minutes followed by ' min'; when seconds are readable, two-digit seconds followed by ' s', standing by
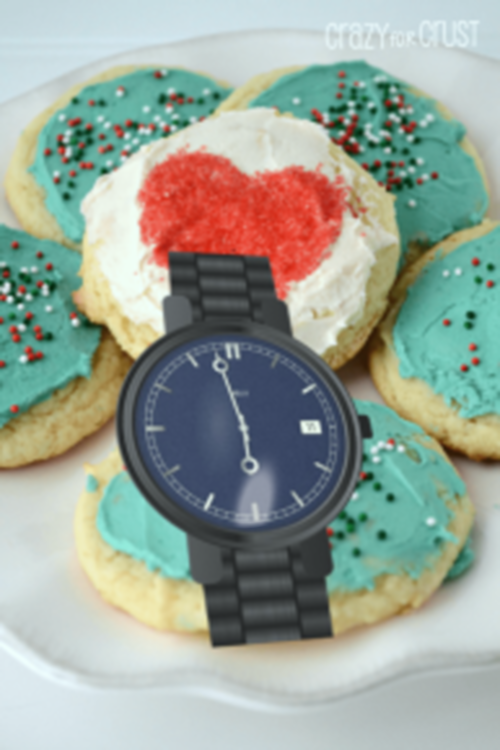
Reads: 5 h 58 min
